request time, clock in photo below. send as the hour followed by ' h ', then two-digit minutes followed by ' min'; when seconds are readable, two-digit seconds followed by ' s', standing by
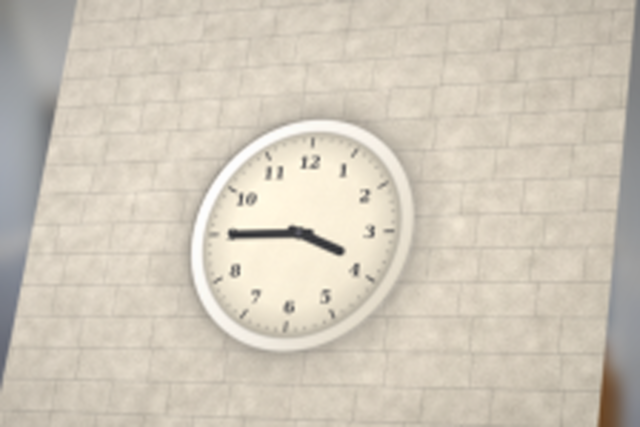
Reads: 3 h 45 min
